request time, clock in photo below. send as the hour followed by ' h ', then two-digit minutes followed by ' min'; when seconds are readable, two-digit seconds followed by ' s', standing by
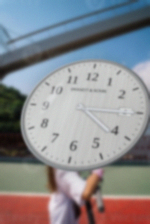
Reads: 4 h 15 min
